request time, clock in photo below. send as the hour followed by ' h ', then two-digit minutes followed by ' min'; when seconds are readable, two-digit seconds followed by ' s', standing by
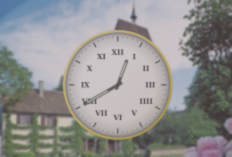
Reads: 12 h 40 min
